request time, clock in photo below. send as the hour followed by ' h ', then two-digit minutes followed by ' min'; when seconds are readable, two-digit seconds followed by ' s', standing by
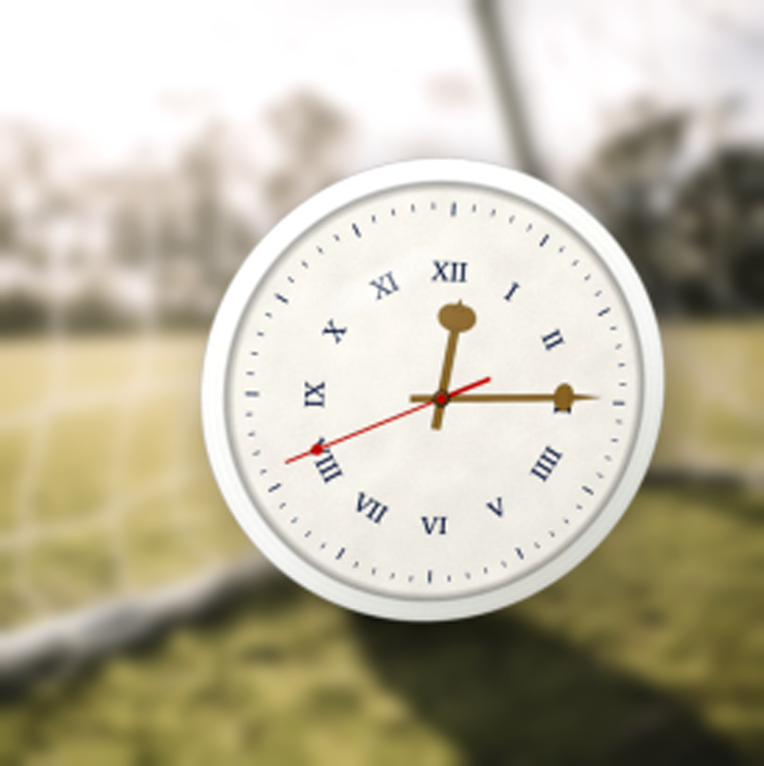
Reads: 12 h 14 min 41 s
